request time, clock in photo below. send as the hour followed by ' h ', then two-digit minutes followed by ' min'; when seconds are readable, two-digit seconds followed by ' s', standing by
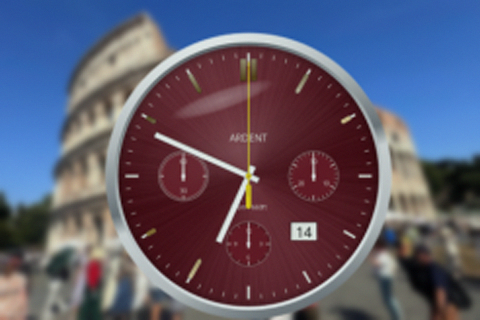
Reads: 6 h 49 min
